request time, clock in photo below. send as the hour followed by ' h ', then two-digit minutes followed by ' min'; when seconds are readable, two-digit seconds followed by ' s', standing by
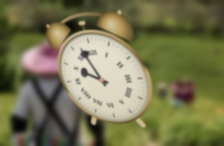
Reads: 9 h 57 min
